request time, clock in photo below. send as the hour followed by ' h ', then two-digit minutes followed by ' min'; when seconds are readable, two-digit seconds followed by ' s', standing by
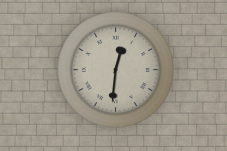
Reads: 12 h 31 min
